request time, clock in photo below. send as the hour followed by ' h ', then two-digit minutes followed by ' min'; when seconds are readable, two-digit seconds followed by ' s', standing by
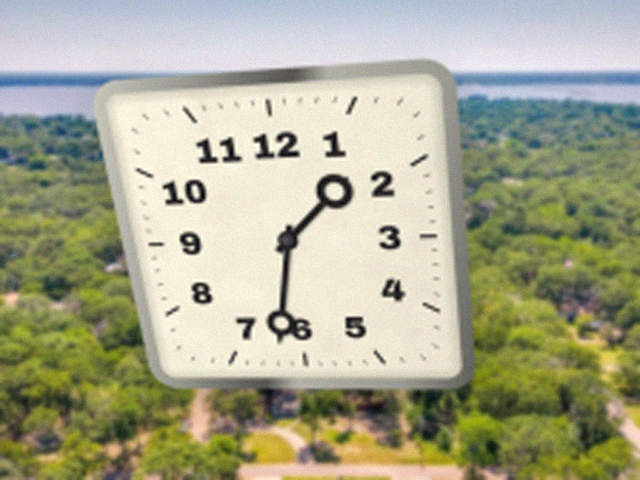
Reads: 1 h 32 min
